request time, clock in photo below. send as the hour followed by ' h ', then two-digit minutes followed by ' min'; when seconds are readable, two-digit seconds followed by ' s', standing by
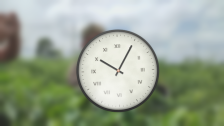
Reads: 10 h 05 min
